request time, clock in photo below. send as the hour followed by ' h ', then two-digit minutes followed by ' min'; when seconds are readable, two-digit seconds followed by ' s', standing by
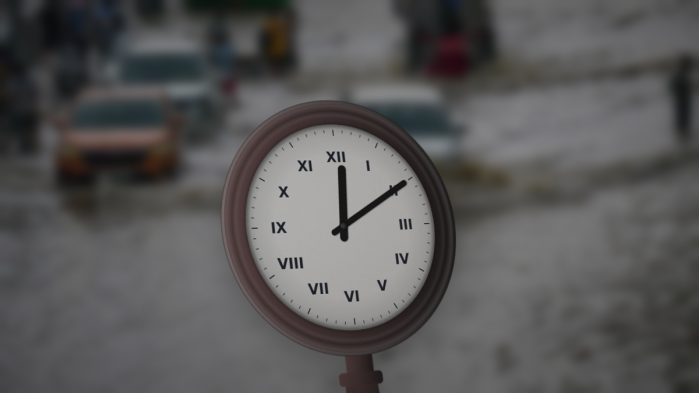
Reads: 12 h 10 min
